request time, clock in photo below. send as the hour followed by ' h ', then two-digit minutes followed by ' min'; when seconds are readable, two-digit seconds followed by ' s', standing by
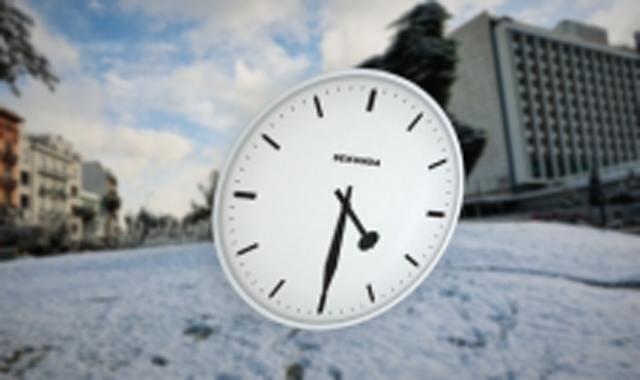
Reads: 4 h 30 min
